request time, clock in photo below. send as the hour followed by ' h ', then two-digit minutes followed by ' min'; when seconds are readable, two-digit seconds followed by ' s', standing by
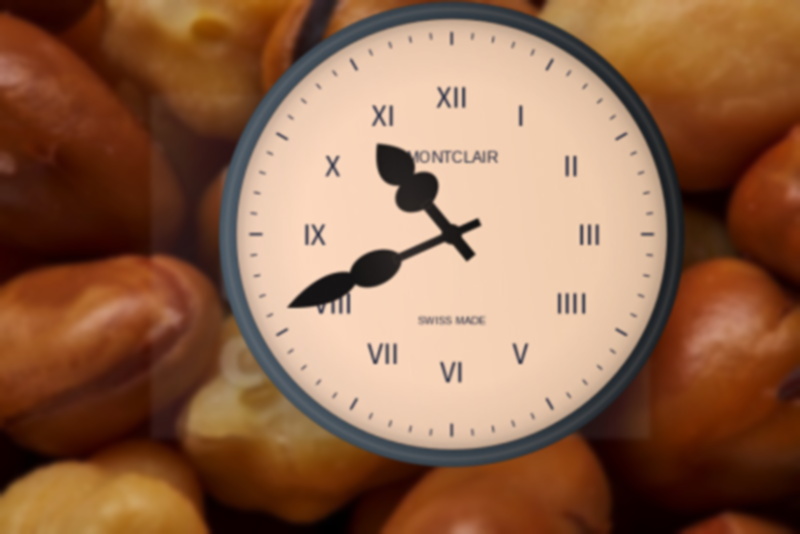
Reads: 10 h 41 min
